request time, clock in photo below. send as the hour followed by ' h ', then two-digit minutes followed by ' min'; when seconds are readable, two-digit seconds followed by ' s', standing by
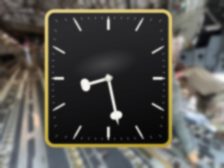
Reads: 8 h 28 min
